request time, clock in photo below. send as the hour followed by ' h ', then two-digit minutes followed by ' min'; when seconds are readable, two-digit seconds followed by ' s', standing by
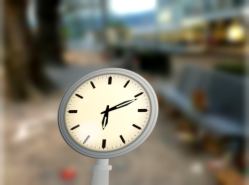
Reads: 6 h 11 min
